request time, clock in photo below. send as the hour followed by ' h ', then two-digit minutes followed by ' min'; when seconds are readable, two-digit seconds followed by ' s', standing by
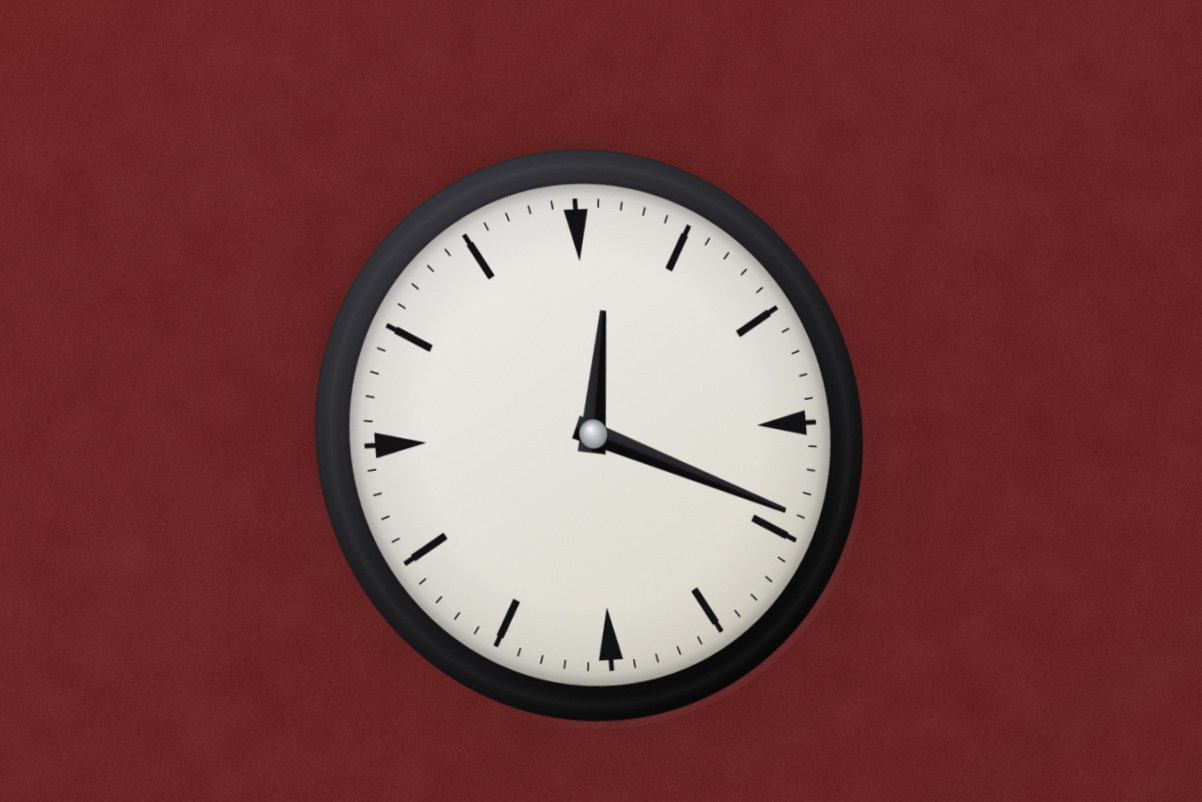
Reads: 12 h 19 min
